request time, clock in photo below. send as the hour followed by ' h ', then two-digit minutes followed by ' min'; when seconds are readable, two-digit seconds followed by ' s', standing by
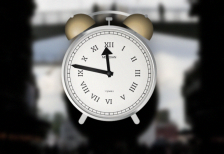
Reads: 11 h 47 min
